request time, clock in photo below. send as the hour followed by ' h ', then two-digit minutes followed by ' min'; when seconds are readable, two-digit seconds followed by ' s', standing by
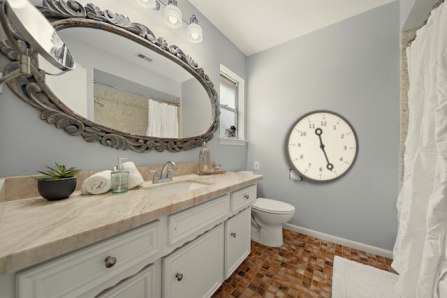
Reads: 11 h 26 min
